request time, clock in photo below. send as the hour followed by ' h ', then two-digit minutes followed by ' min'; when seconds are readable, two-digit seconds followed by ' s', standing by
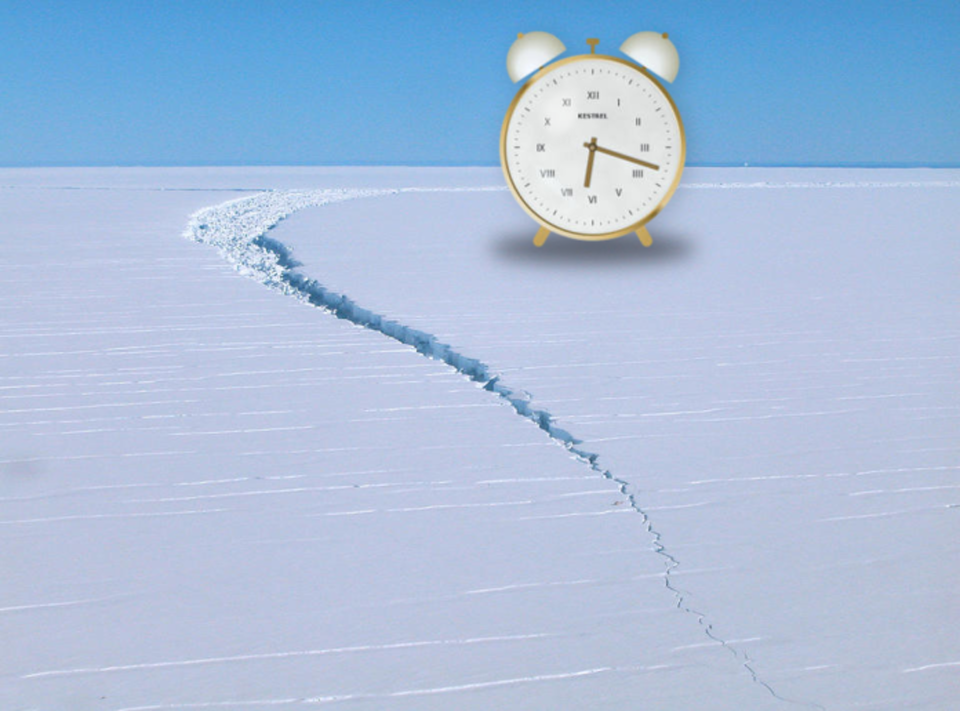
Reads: 6 h 18 min
